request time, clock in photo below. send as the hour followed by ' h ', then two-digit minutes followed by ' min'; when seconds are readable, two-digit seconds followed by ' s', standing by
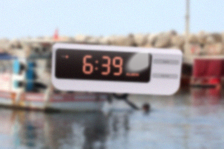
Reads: 6 h 39 min
